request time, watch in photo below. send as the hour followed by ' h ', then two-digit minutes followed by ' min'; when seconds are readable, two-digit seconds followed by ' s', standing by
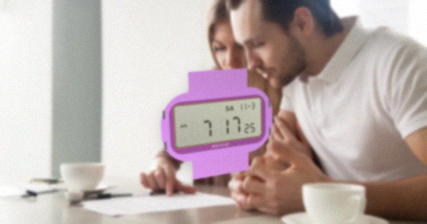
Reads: 7 h 17 min
